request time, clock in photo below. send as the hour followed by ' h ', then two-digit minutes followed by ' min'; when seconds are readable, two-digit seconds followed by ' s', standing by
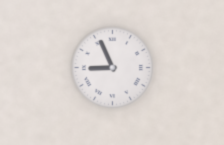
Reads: 8 h 56 min
